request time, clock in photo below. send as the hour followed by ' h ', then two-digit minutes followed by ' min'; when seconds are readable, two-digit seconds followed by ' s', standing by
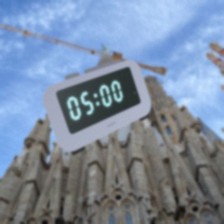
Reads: 5 h 00 min
